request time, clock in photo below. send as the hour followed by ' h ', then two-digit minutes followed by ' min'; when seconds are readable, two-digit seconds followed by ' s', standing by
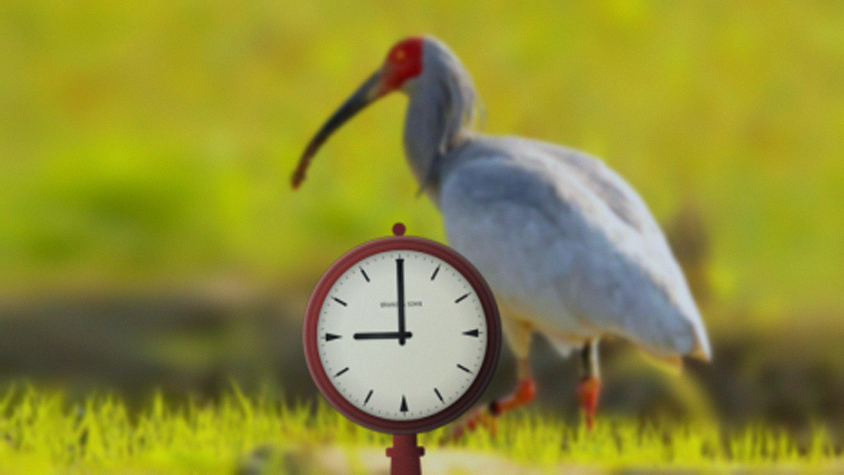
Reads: 9 h 00 min
